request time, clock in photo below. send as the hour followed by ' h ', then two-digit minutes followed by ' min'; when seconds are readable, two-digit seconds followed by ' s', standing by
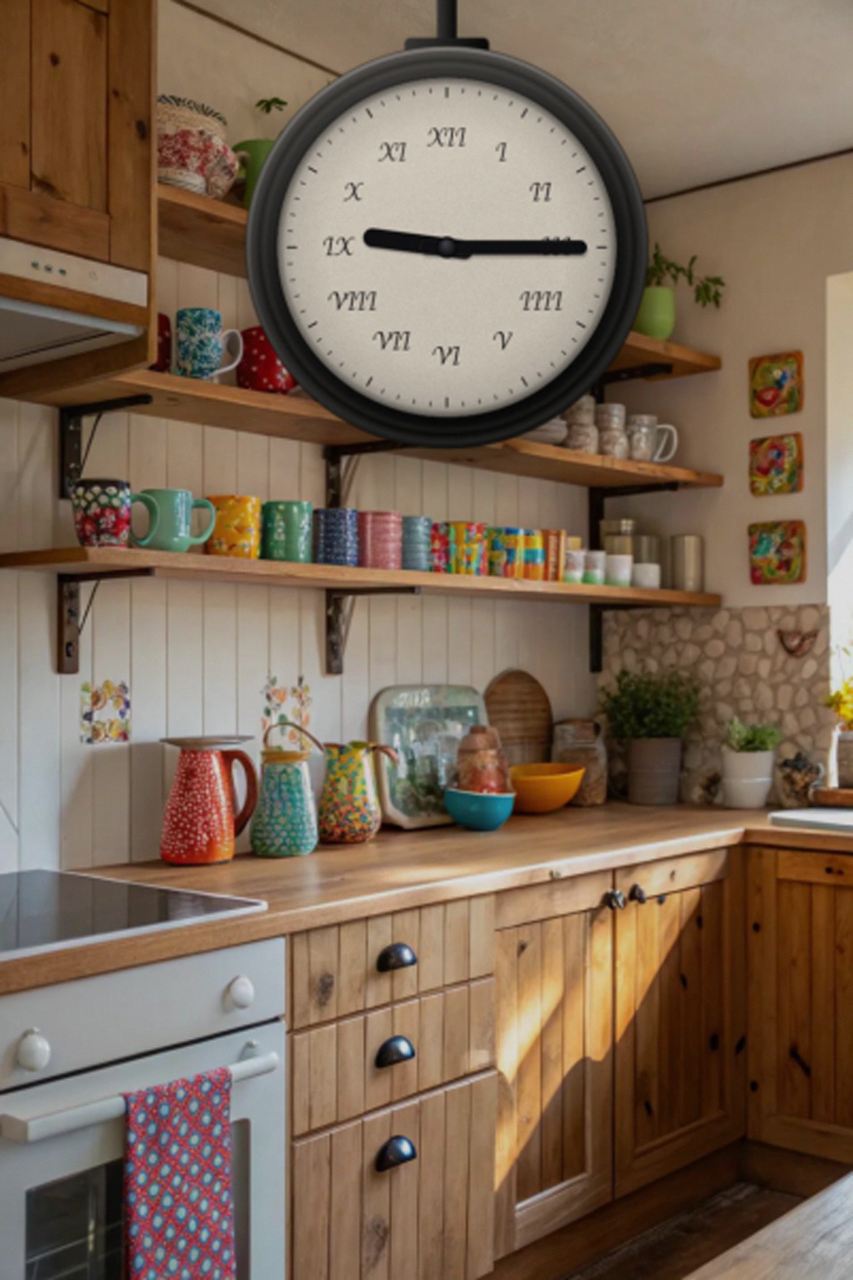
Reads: 9 h 15 min
